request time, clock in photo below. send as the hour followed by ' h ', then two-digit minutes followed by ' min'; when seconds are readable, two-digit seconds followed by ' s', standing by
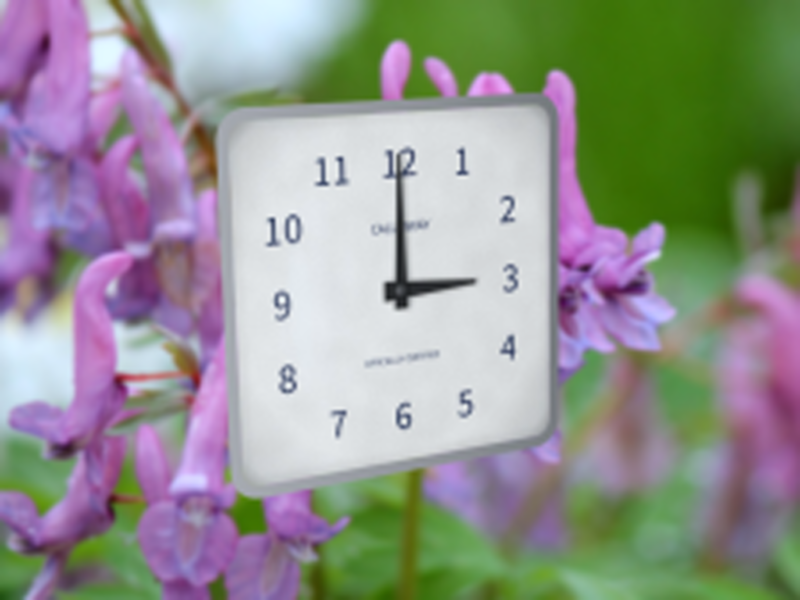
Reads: 3 h 00 min
